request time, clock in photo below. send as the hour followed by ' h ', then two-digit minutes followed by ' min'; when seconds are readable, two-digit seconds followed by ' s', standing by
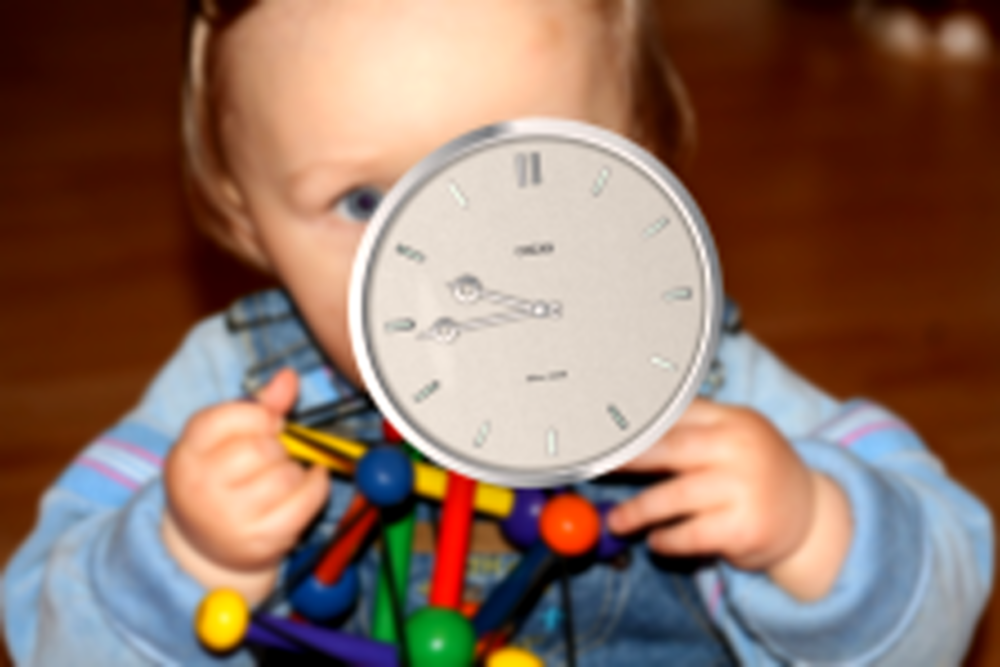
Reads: 9 h 44 min
